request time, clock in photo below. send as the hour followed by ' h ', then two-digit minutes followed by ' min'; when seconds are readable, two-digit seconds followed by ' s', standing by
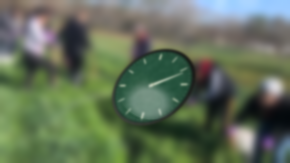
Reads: 2 h 11 min
